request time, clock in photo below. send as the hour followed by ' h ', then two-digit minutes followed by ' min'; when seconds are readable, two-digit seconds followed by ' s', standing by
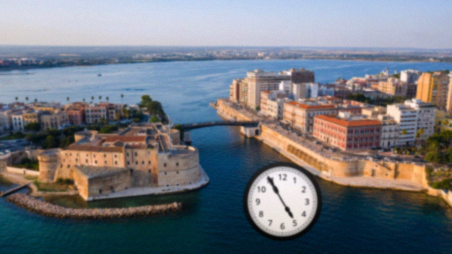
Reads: 4 h 55 min
